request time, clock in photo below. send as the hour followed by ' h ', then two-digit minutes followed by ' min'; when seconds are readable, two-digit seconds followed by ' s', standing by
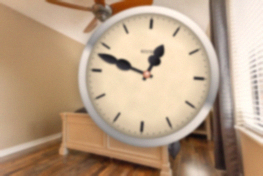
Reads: 12 h 48 min
